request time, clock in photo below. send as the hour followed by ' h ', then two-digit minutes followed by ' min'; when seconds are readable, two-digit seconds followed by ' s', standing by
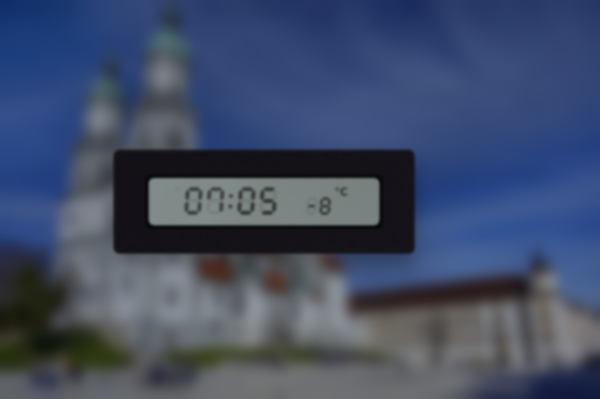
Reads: 7 h 05 min
